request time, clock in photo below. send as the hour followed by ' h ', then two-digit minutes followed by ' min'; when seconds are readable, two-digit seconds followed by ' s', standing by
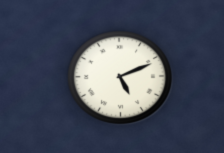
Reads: 5 h 11 min
